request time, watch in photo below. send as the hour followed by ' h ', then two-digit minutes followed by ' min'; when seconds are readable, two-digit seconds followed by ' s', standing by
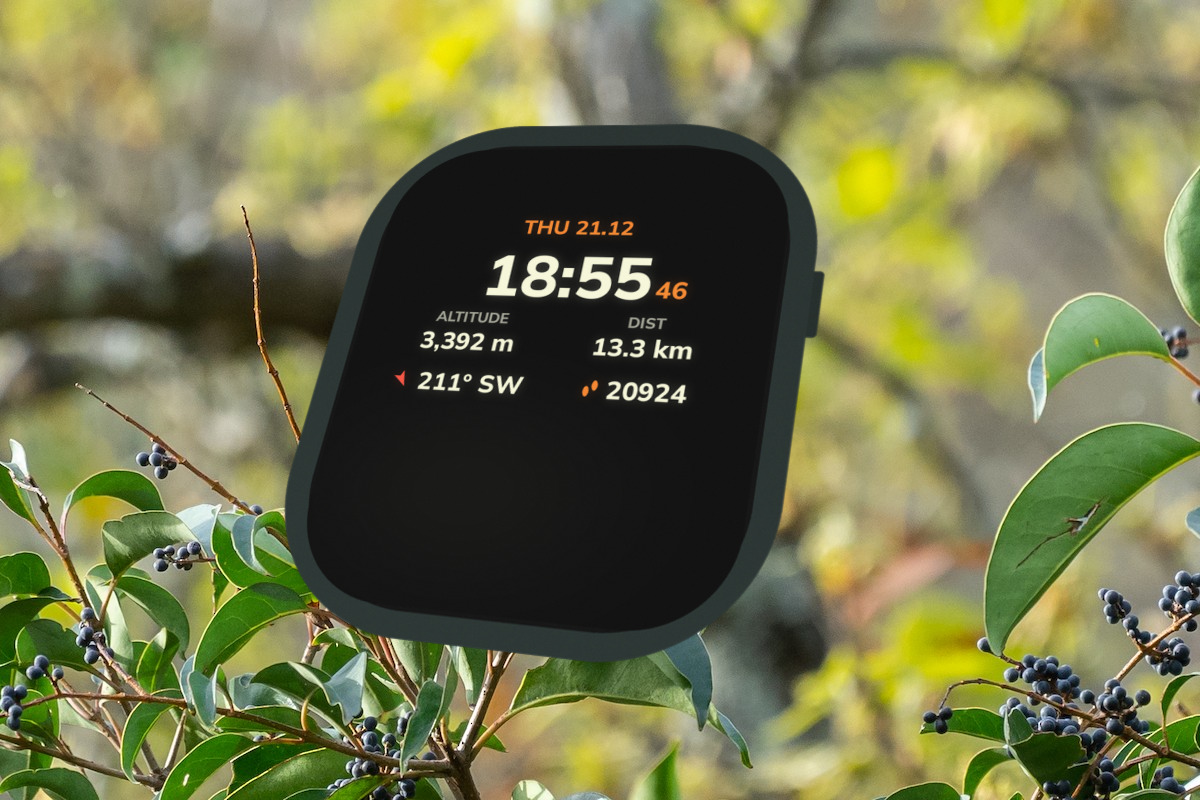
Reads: 18 h 55 min 46 s
